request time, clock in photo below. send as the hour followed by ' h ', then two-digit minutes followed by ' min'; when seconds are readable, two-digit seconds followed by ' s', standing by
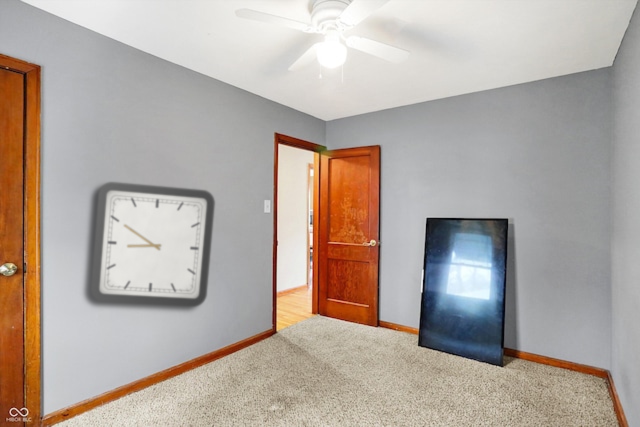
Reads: 8 h 50 min
